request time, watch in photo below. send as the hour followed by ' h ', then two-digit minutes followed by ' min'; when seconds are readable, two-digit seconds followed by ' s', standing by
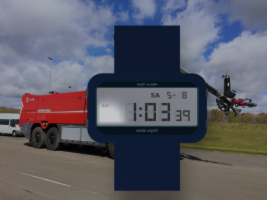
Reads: 1 h 03 min 39 s
